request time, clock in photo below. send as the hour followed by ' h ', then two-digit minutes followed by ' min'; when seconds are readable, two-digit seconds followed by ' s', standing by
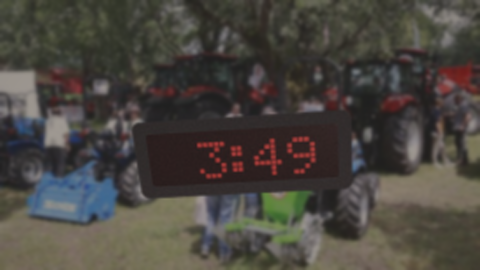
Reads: 3 h 49 min
